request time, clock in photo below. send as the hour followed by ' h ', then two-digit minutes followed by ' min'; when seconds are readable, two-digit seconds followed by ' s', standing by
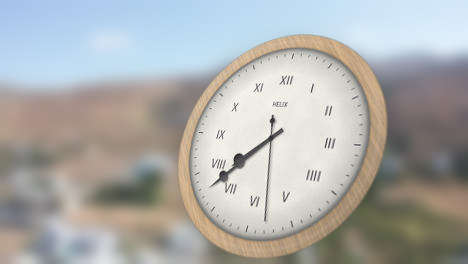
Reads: 7 h 37 min 28 s
